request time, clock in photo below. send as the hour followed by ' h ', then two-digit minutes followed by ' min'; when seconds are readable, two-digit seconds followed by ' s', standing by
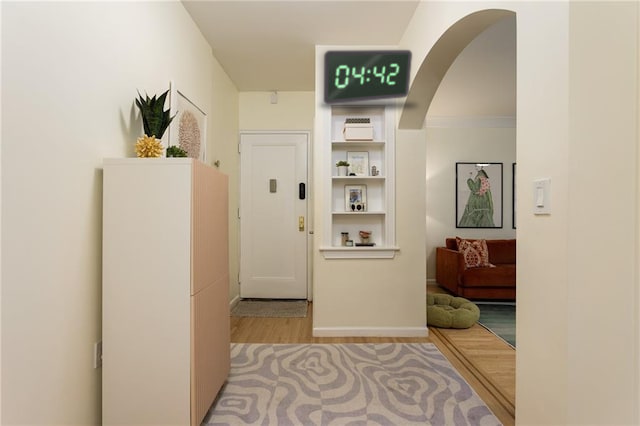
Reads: 4 h 42 min
